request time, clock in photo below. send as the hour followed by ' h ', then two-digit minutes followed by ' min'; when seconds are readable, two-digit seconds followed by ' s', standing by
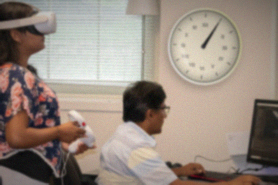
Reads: 1 h 05 min
